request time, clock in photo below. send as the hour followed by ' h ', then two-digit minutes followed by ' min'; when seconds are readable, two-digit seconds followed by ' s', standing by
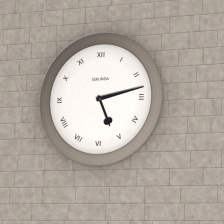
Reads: 5 h 13 min
